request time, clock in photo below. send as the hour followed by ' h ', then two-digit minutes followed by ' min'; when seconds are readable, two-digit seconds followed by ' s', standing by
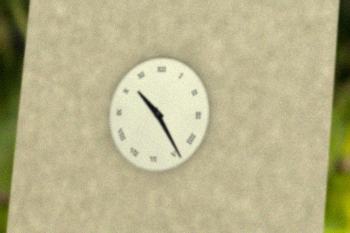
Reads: 10 h 24 min
